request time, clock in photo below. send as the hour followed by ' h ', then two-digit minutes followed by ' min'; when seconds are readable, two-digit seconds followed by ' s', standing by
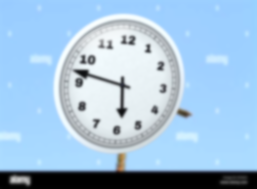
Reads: 5 h 47 min
